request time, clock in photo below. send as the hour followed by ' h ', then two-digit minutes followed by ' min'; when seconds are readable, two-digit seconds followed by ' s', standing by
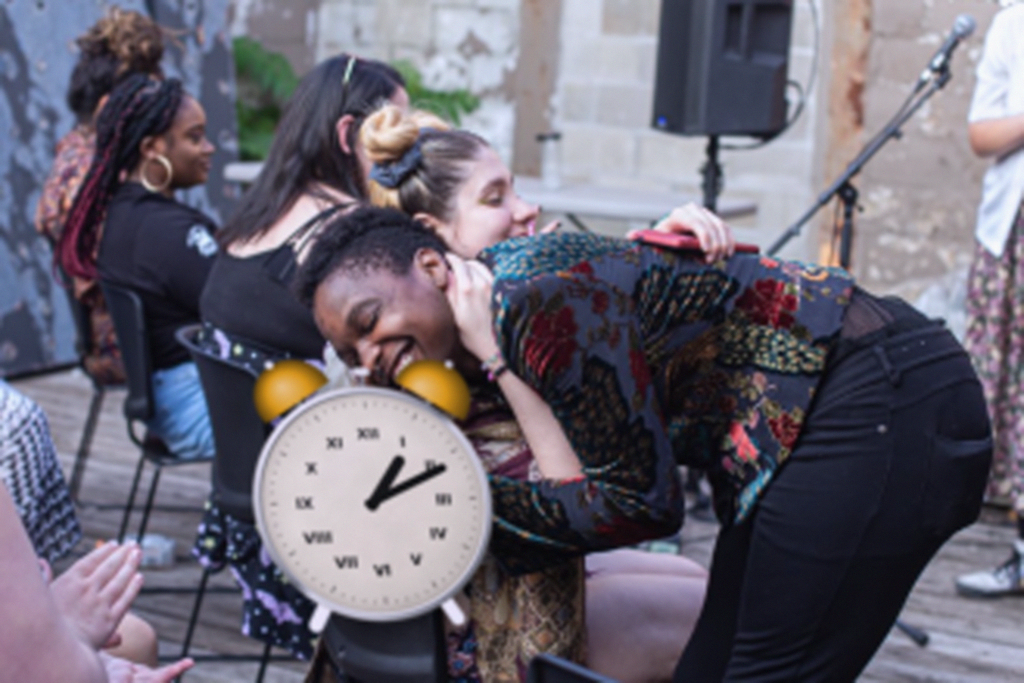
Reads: 1 h 11 min
